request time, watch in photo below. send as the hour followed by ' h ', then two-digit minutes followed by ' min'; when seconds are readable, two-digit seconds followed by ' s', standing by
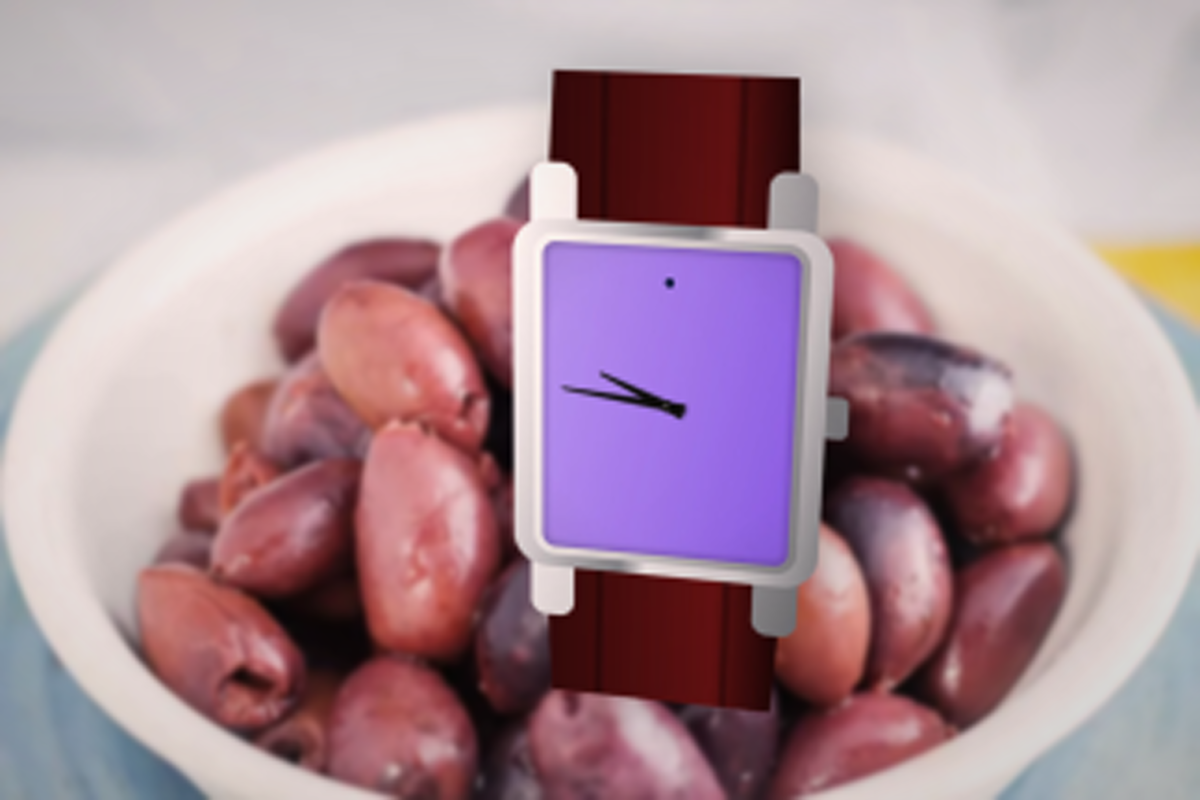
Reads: 9 h 46 min
